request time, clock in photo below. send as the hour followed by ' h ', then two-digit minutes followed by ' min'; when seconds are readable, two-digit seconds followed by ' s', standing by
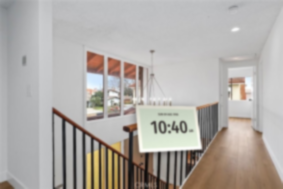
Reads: 10 h 40 min
